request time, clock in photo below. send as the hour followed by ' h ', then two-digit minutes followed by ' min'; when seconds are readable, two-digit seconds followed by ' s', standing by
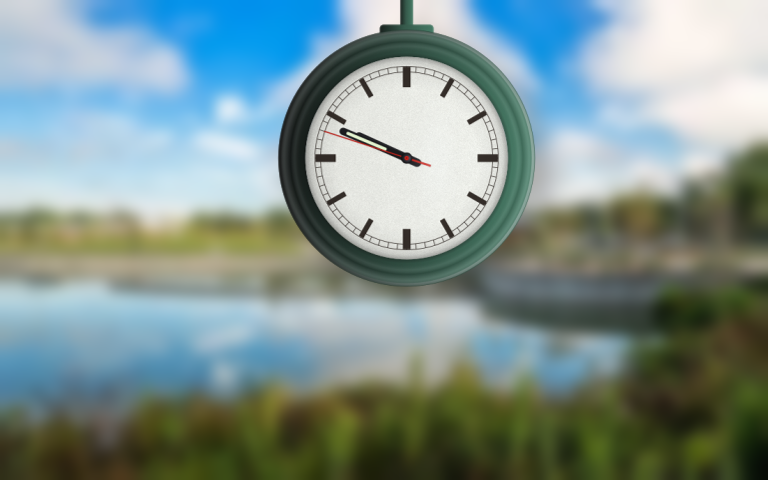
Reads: 9 h 48 min 48 s
